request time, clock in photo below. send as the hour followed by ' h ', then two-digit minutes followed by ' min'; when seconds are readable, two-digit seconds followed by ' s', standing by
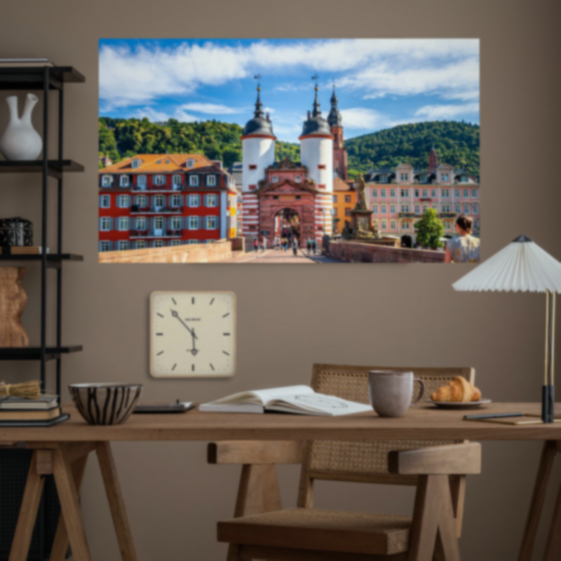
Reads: 5 h 53 min
